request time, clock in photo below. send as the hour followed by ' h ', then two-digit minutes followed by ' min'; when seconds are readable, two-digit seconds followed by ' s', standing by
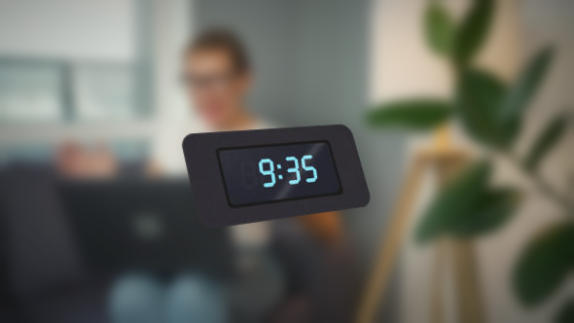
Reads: 9 h 35 min
